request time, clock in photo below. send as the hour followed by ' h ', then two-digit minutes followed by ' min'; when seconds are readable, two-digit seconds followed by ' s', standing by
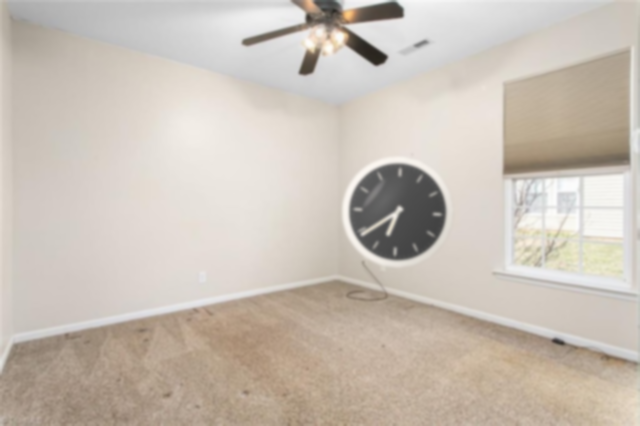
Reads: 6 h 39 min
